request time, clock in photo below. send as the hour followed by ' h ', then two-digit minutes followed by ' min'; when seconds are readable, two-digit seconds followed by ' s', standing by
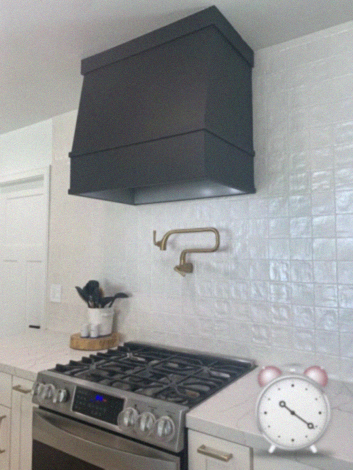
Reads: 10 h 21 min
